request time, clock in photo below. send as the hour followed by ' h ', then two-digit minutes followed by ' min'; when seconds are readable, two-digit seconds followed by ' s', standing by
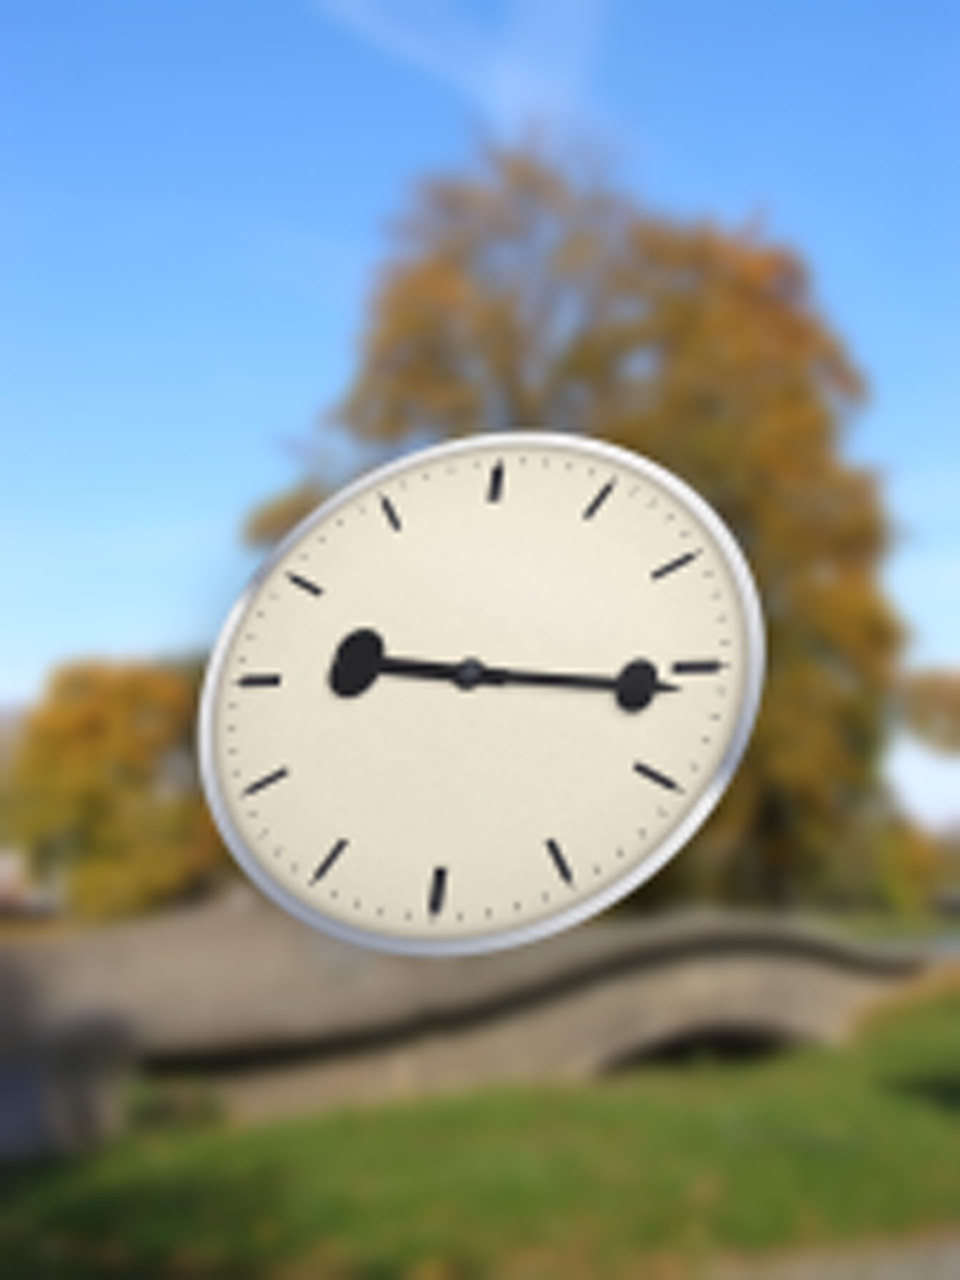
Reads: 9 h 16 min
